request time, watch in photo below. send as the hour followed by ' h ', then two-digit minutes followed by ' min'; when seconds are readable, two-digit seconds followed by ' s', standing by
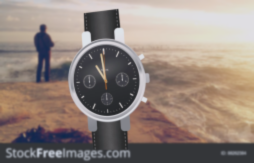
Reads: 10 h 59 min
